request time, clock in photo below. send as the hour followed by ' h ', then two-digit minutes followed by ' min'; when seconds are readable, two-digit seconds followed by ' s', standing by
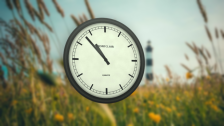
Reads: 10 h 53 min
